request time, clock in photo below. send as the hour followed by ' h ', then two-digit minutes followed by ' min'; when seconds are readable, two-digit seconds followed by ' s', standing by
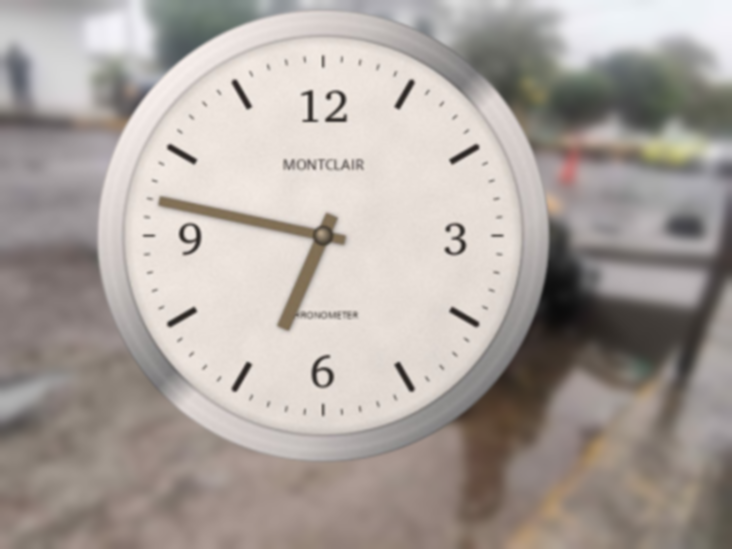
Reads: 6 h 47 min
